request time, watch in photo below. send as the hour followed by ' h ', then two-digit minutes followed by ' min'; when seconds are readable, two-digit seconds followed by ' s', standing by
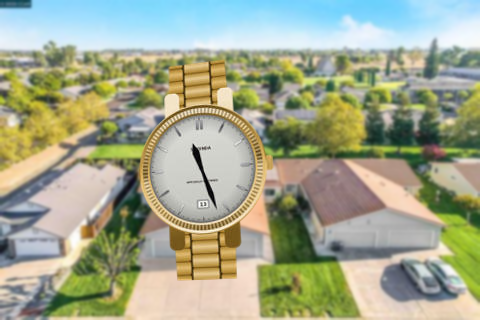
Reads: 11 h 27 min
